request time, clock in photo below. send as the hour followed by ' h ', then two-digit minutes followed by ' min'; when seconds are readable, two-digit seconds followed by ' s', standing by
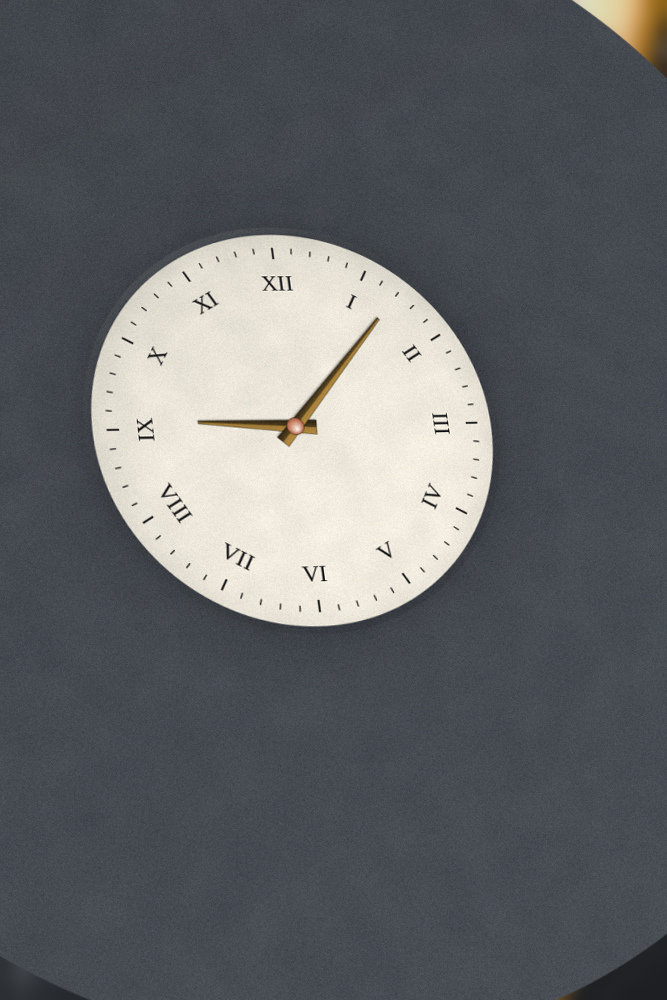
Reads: 9 h 07 min
